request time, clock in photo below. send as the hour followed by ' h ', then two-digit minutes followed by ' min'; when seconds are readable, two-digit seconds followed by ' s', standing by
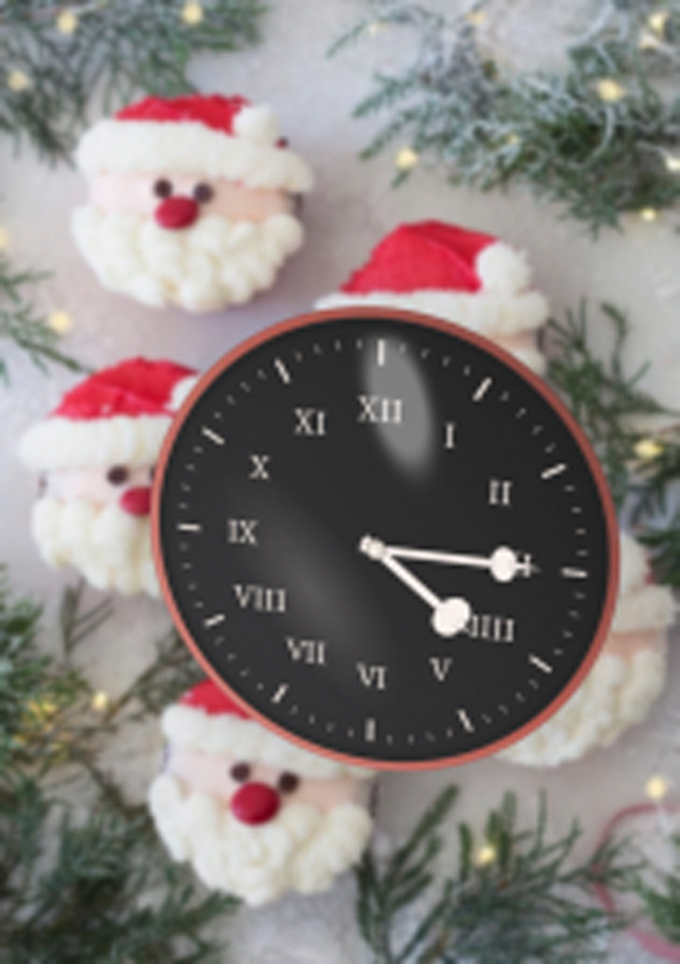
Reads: 4 h 15 min
